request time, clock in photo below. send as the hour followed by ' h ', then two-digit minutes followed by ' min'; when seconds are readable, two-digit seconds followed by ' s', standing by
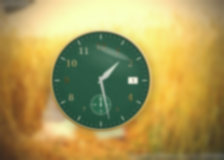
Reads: 1 h 28 min
